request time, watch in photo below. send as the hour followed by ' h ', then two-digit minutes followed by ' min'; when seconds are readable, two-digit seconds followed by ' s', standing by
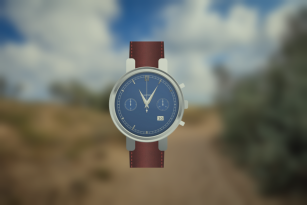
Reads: 11 h 05 min
